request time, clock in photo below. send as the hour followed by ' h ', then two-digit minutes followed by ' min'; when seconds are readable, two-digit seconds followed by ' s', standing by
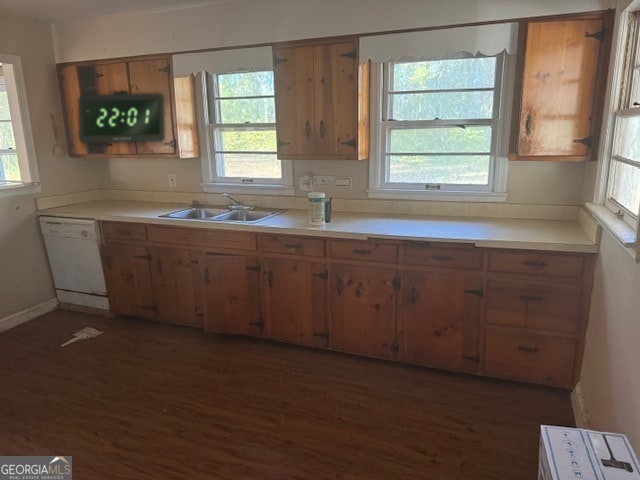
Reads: 22 h 01 min
